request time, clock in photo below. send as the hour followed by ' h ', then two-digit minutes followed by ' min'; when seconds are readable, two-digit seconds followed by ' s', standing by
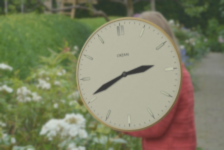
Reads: 2 h 41 min
